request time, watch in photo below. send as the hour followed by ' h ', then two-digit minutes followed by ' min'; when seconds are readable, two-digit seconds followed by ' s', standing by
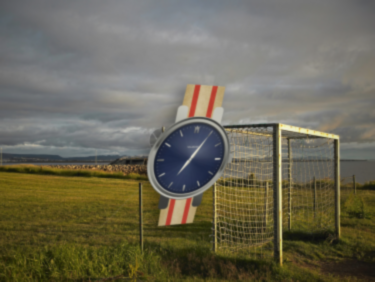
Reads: 7 h 05 min
